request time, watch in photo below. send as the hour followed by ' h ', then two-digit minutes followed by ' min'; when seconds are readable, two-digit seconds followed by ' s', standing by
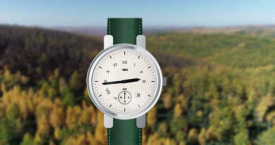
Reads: 2 h 44 min
